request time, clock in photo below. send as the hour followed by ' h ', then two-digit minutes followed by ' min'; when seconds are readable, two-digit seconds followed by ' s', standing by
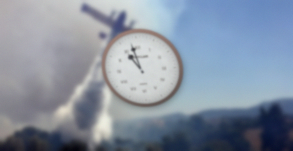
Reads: 10 h 58 min
